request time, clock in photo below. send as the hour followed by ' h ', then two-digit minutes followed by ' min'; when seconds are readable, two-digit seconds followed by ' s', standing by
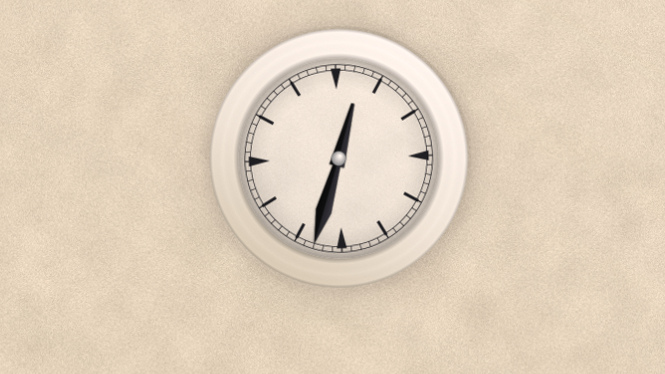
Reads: 12 h 33 min
